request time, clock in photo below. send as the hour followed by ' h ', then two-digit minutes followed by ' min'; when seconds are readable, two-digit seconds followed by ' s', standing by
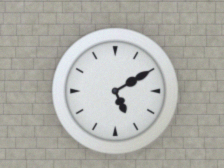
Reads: 5 h 10 min
